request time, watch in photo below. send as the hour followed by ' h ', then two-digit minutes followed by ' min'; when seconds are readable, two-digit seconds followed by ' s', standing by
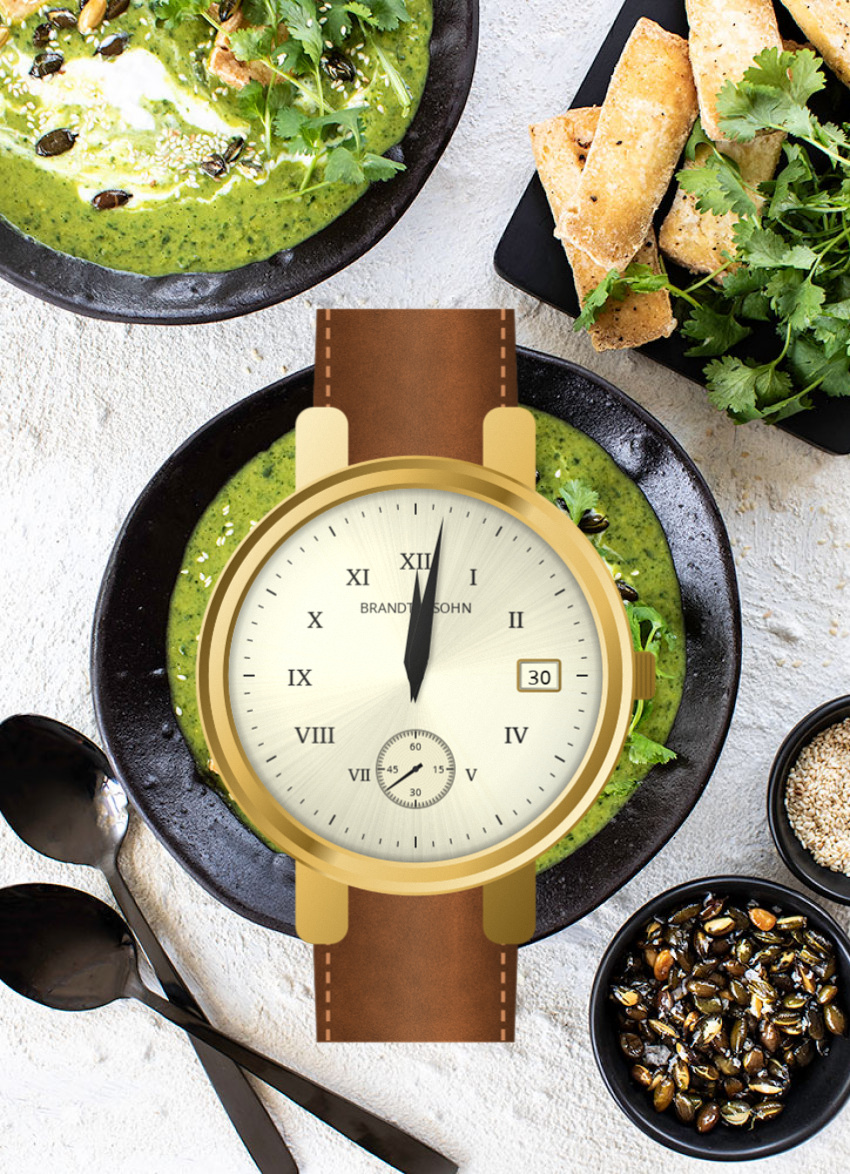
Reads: 12 h 01 min 39 s
